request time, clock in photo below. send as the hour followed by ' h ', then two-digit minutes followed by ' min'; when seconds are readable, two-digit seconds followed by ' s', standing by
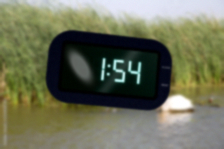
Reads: 1 h 54 min
